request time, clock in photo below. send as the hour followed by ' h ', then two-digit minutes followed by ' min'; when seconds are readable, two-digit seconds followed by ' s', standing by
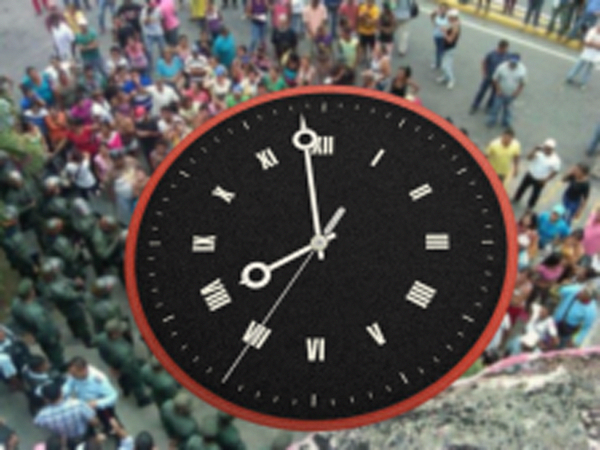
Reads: 7 h 58 min 35 s
